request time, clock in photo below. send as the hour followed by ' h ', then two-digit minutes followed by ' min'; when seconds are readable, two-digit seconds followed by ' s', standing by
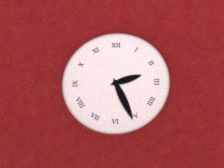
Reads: 2 h 26 min
